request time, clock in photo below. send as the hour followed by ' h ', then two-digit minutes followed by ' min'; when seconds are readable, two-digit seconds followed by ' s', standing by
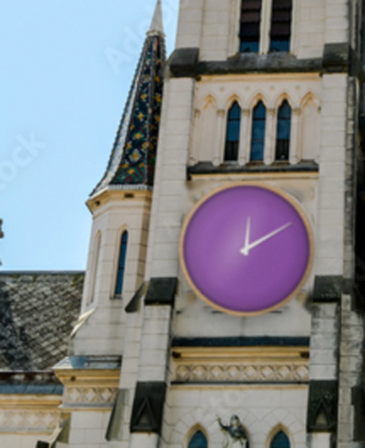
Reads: 12 h 10 min
